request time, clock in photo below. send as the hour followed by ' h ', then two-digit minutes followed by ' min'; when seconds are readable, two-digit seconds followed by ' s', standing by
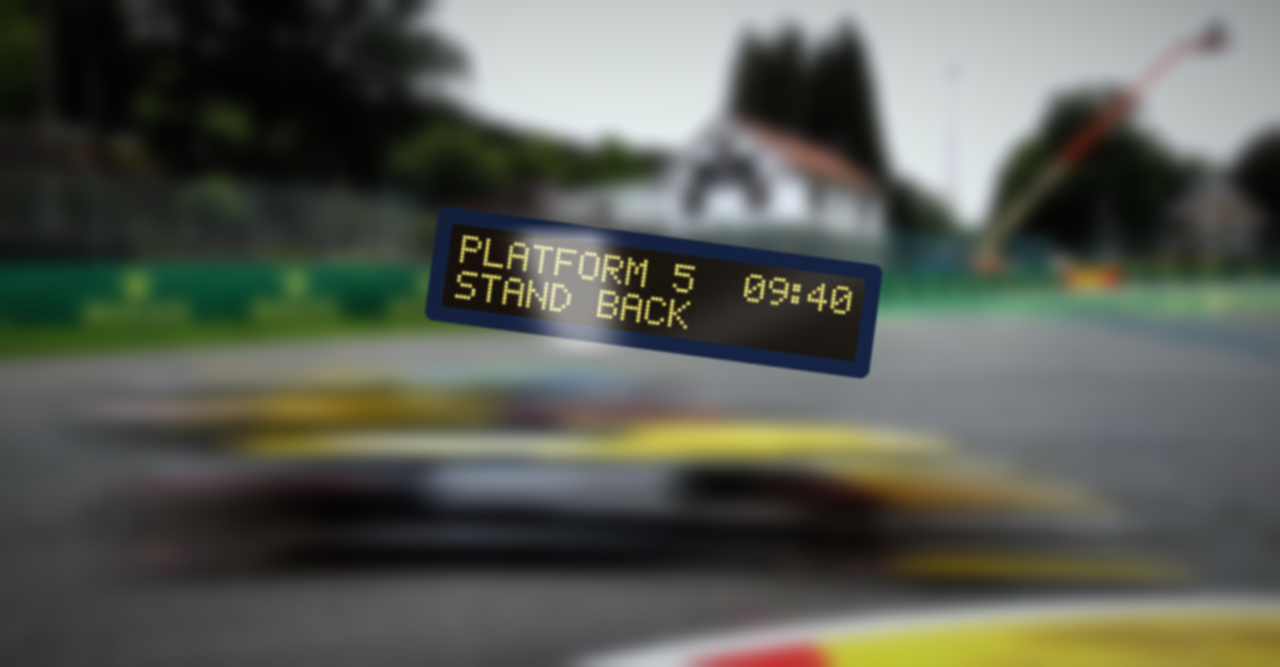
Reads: 9 h 40 min
